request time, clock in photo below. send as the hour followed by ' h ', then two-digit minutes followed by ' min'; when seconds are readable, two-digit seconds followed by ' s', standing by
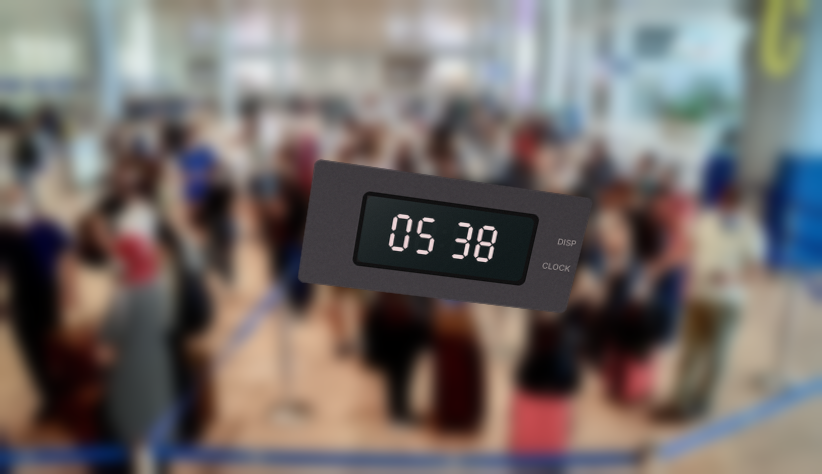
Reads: 5 h 38 min
